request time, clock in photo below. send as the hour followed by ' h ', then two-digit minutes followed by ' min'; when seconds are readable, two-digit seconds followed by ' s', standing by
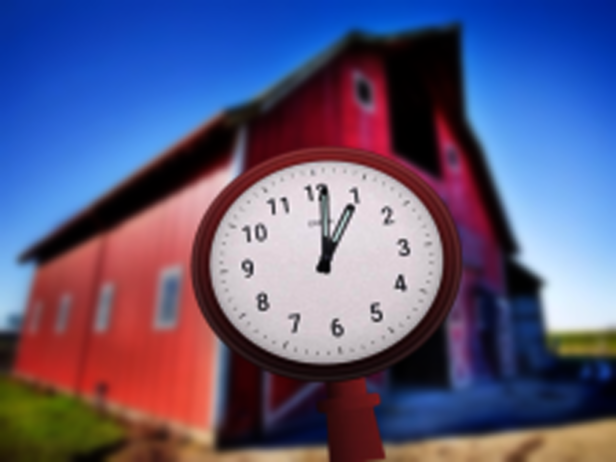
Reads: 1 h 01 min
